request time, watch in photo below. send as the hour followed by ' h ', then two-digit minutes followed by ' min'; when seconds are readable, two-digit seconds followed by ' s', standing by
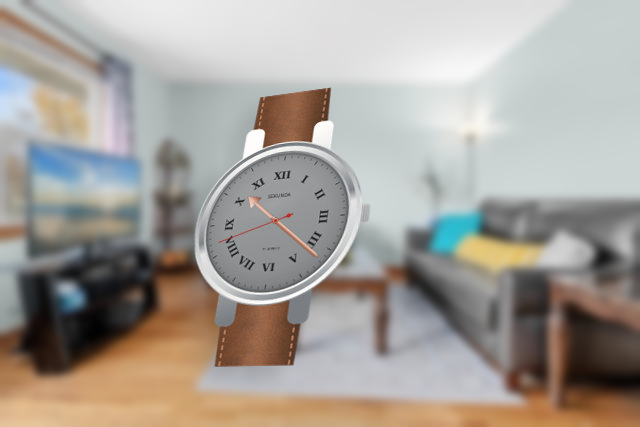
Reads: 10 h 21 min 42 s
